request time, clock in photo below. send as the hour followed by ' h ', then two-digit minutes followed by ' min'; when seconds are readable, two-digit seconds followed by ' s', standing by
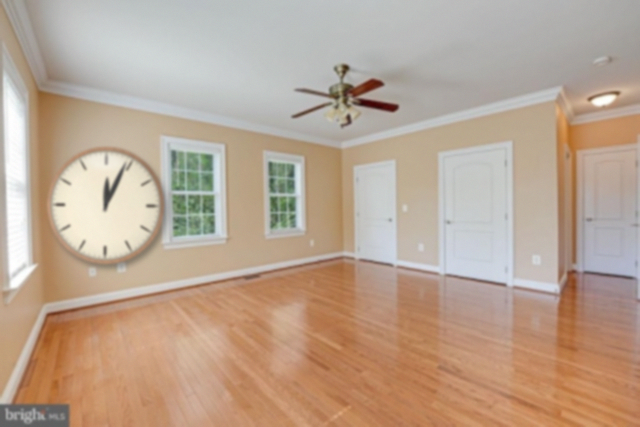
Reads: 12 h 04 min
